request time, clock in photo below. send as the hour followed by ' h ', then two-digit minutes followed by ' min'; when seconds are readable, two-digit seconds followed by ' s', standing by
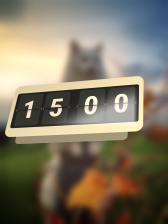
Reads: 15 h 00 min
